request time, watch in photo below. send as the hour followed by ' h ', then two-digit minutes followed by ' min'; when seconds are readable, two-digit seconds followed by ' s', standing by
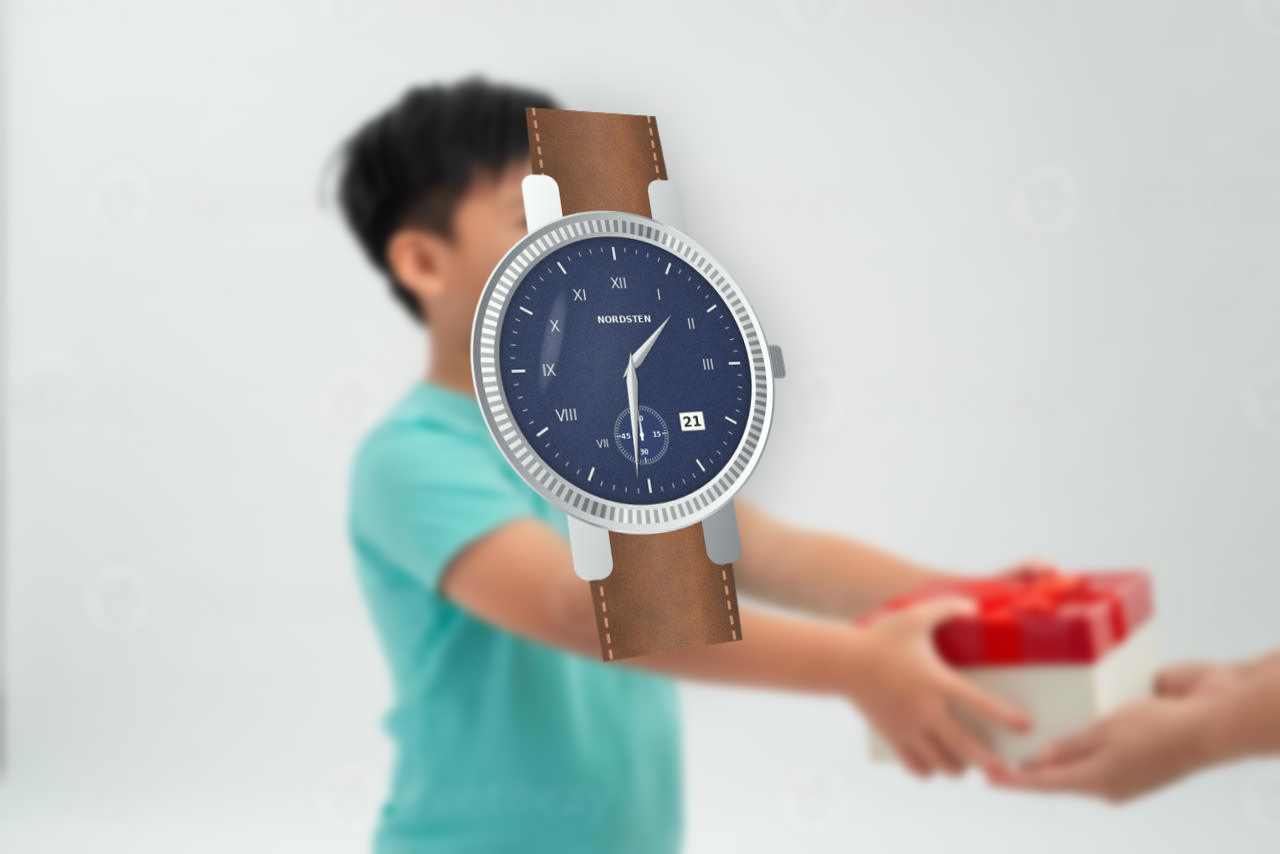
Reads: 1 h 31 min
